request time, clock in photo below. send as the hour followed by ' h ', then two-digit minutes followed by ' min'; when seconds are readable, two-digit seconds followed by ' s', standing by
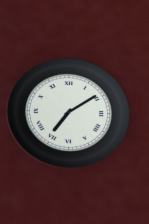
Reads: 7 h 09 min
